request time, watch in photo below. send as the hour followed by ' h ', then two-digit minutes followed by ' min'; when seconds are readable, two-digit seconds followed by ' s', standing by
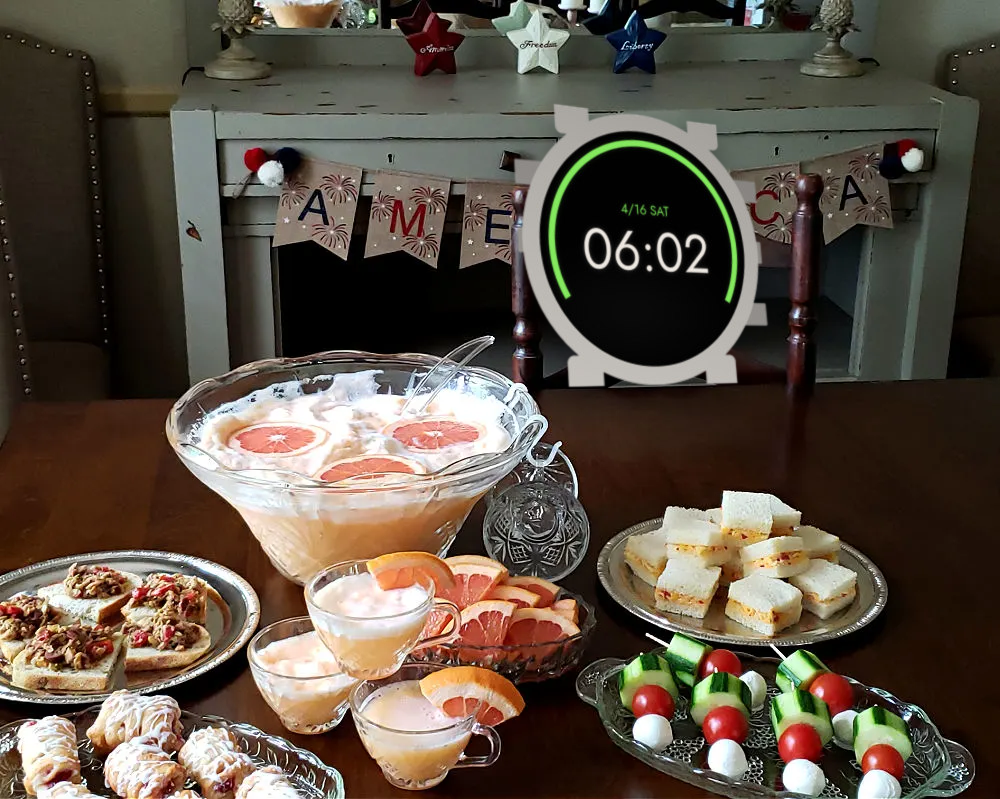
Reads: 6 h 02 min
